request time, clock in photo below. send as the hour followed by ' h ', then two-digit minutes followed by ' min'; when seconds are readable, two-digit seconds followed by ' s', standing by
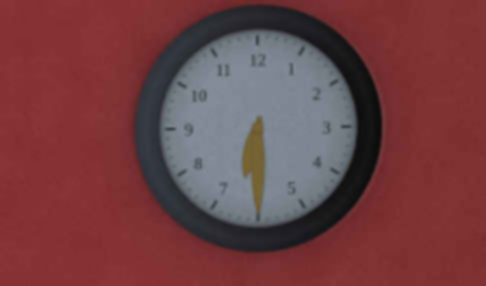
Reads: 6 h 30 min
